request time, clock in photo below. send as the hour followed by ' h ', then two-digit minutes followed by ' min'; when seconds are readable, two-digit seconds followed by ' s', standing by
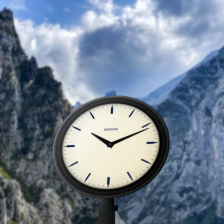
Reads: 10 h 11 min
